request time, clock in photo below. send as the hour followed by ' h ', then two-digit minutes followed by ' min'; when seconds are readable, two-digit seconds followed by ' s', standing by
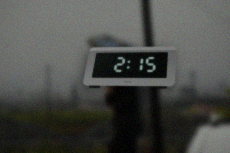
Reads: 2 h 15 min
